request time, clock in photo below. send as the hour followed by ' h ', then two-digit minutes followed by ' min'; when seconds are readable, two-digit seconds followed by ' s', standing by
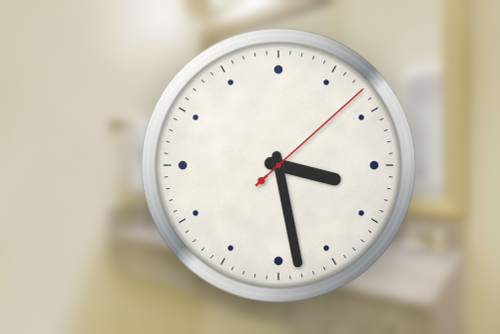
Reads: 3 h 28 min 08 s
